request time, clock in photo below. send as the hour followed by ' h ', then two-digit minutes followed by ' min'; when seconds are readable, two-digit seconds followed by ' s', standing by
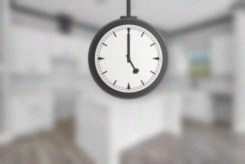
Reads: 5 h 00 min
